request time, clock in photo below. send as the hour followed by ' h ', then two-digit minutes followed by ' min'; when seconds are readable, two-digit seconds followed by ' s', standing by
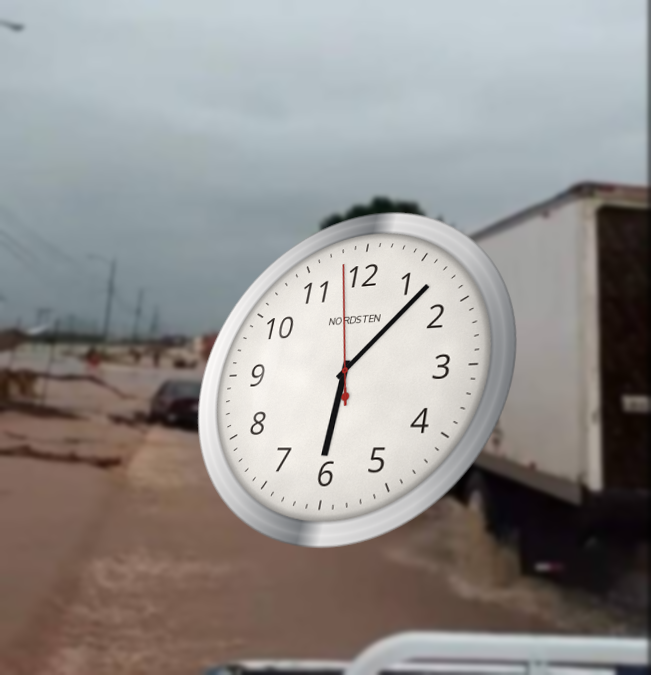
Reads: 6 h 06 min 58 s
